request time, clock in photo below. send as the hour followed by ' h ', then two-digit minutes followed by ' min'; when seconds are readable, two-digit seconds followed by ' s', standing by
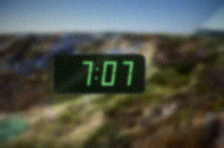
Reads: 7 h 07 min
